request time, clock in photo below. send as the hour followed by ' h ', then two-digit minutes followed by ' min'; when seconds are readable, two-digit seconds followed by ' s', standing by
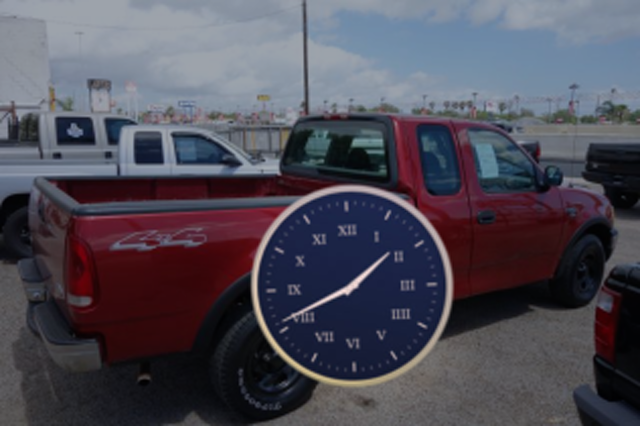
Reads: 1 h 41 min
